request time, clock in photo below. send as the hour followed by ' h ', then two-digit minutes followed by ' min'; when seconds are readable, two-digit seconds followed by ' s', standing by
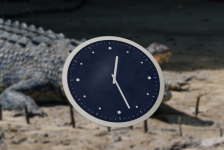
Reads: 12 h 27 min
